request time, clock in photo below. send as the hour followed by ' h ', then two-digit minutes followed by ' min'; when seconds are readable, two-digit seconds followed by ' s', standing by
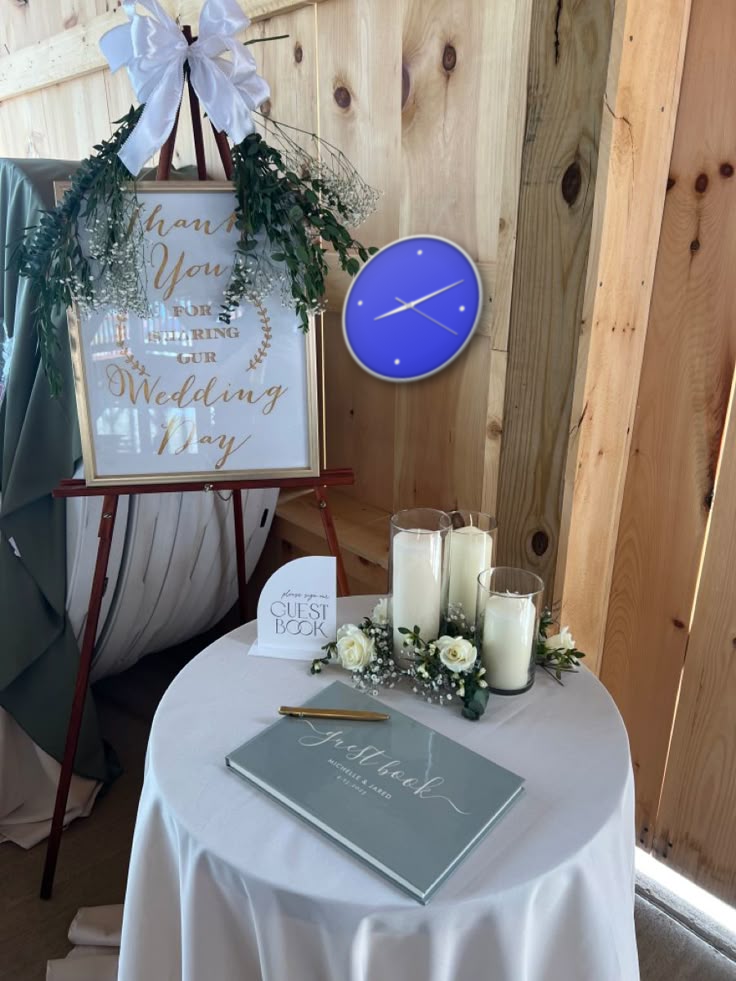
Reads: 8 h 10 min 19 s
